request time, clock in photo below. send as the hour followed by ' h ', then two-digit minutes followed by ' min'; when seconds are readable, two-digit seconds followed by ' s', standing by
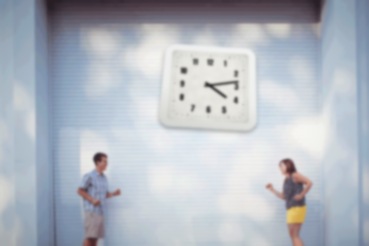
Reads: 4 h 13 min
